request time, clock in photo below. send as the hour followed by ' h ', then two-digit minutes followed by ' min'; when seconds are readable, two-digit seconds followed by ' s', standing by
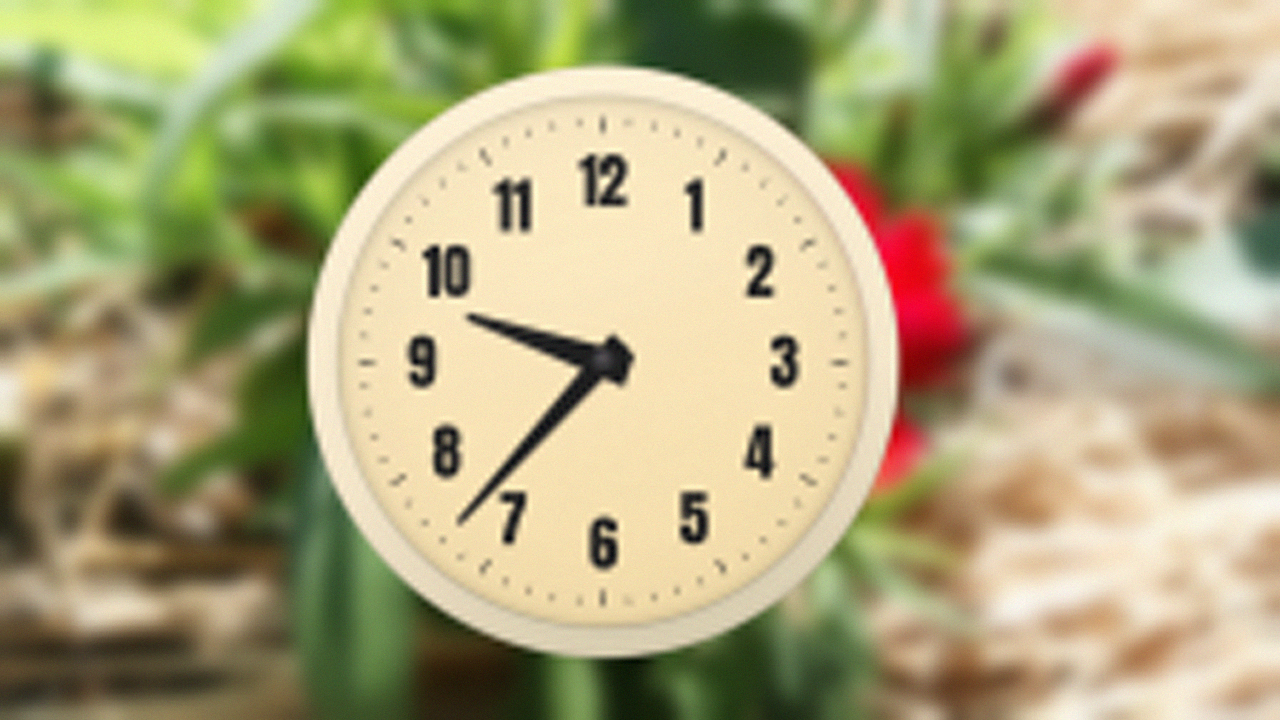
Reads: 9 h 37 min
